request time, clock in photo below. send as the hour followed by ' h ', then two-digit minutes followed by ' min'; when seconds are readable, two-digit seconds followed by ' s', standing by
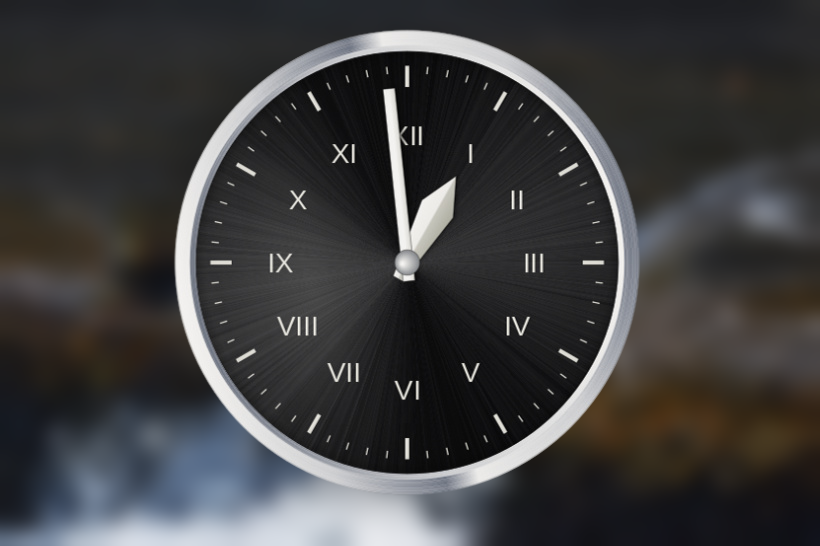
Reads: 12 h 59 min
